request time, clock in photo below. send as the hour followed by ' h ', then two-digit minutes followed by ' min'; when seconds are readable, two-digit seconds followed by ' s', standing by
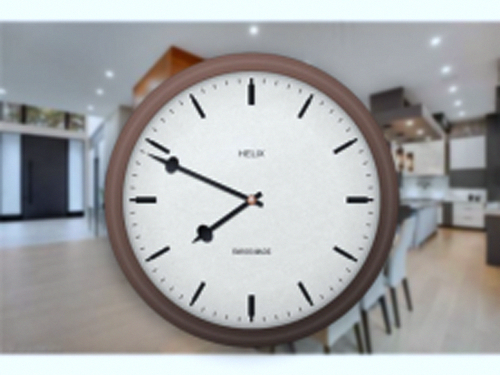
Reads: 7 h 49 min
